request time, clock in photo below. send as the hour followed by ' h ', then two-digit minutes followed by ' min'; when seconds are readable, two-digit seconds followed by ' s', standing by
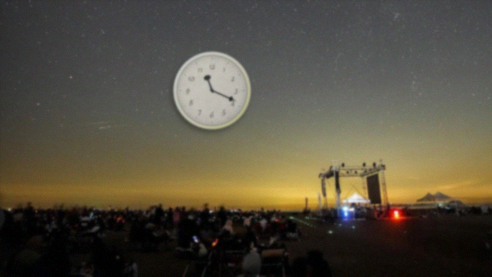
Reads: 11 h 19 min
